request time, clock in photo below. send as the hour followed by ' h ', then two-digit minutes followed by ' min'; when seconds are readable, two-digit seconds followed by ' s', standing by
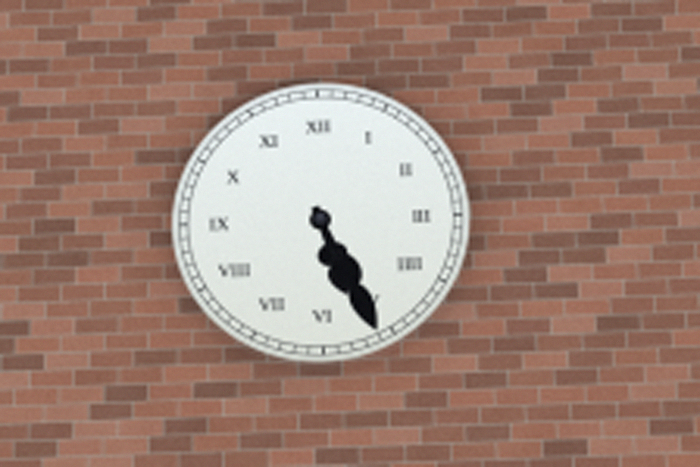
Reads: 5 h 26 min
